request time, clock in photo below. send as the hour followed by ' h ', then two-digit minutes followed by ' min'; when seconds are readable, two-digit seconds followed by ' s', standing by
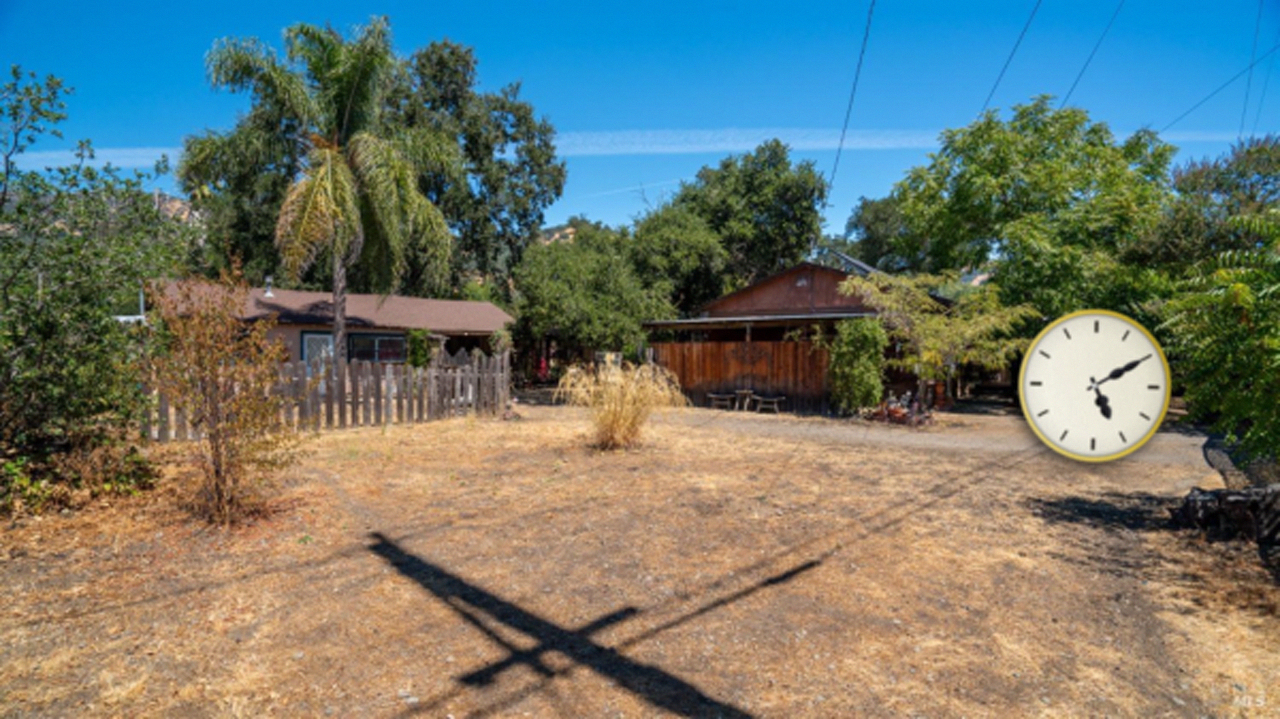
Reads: 5 h 10 min
